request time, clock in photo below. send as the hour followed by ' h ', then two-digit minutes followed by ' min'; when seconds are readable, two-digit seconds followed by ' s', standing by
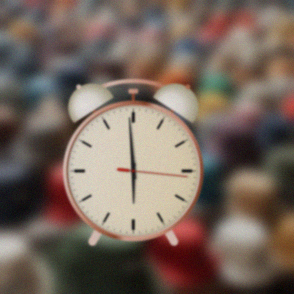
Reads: 5 h 59 min 16 s
